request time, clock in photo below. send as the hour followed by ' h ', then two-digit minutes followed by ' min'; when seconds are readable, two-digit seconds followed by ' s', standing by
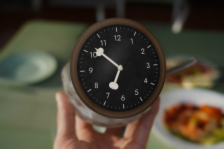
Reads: 6 h 52 min
